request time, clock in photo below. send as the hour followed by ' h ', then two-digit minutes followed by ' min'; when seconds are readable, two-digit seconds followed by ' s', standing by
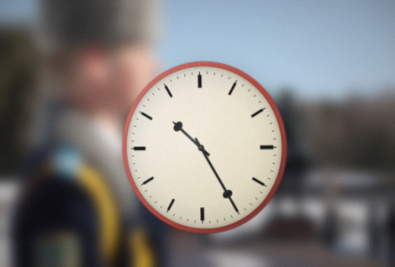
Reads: 10 h 25 min
